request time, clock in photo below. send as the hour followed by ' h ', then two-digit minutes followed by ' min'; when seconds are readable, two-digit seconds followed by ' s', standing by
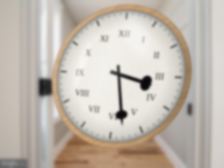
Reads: 3 h 28 min
